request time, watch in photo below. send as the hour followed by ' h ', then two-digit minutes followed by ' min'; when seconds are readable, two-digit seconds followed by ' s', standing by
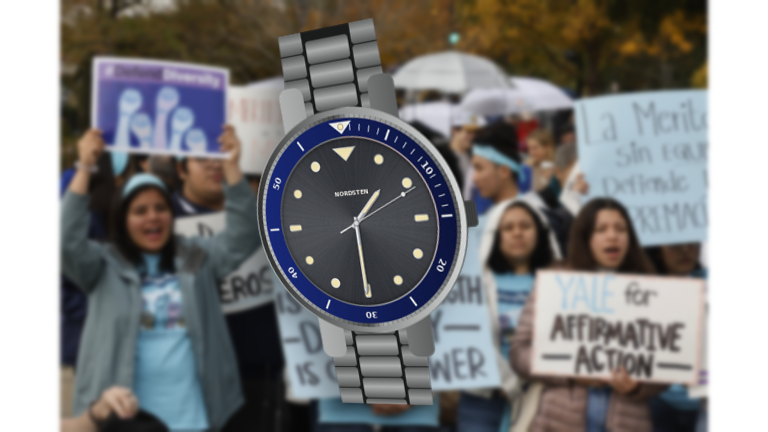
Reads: 1 h 30 min 11 s
